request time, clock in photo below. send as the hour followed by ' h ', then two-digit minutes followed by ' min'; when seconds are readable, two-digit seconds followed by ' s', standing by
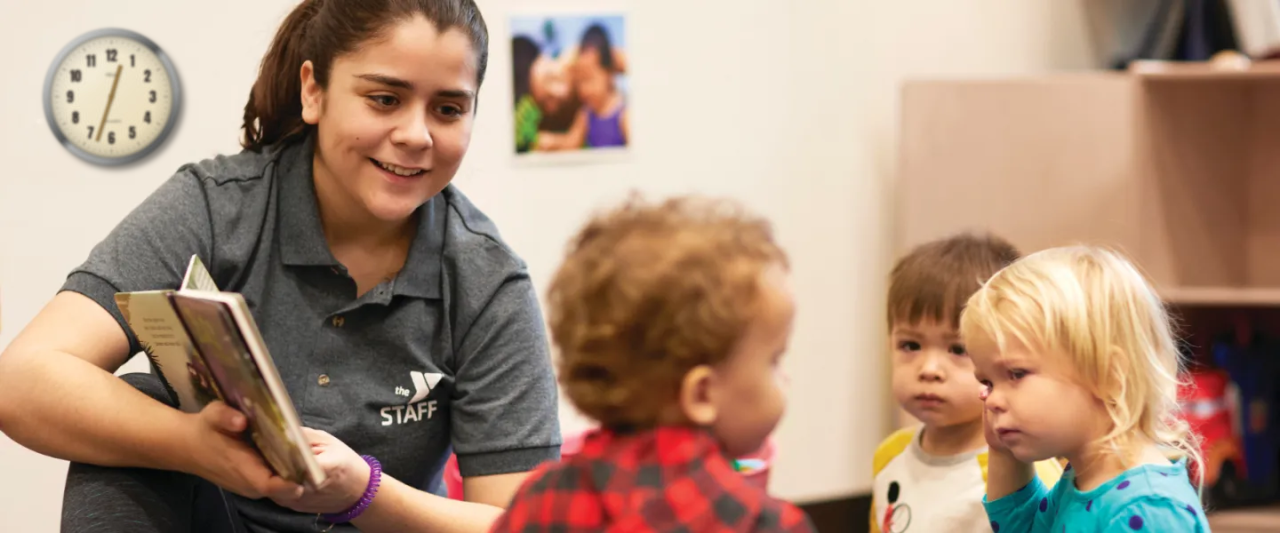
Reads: 12 h 33 min
